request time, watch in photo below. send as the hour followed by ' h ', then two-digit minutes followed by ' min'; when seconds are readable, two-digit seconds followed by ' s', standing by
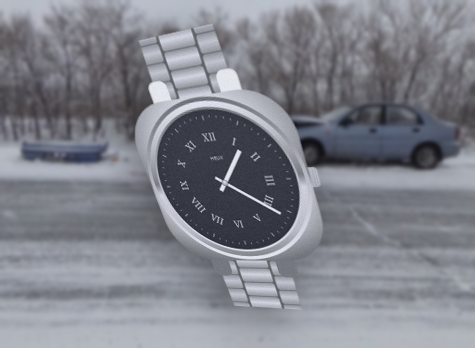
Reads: 1 h 21 min
